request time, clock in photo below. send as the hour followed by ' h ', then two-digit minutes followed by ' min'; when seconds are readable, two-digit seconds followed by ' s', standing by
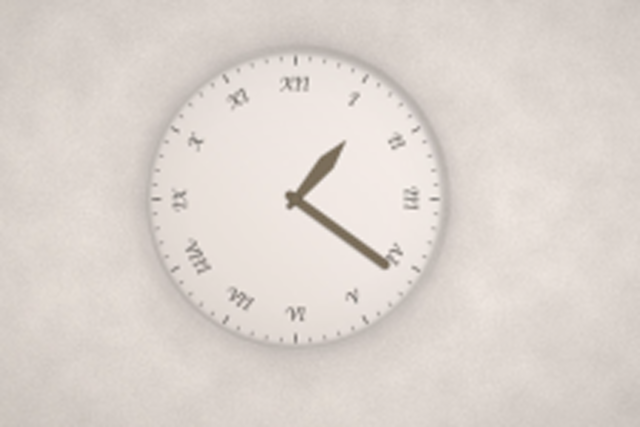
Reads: 1 h 21 min
